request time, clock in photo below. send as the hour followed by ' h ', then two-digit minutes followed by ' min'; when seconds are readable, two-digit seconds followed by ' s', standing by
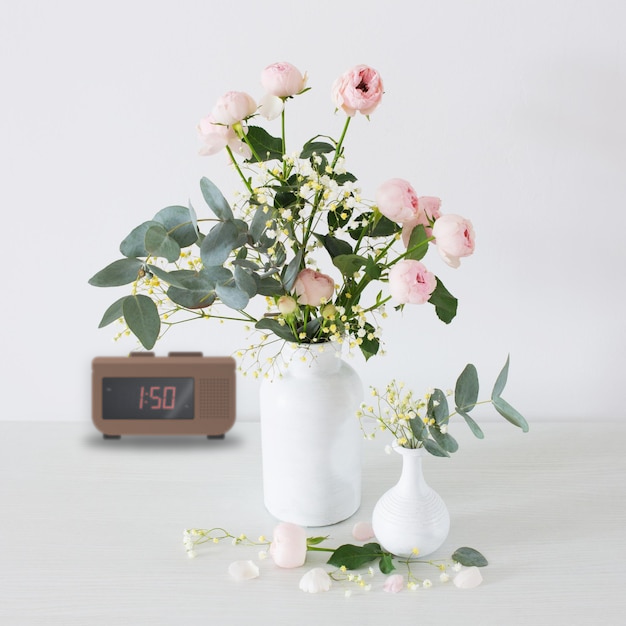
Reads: 1 h 50 min
